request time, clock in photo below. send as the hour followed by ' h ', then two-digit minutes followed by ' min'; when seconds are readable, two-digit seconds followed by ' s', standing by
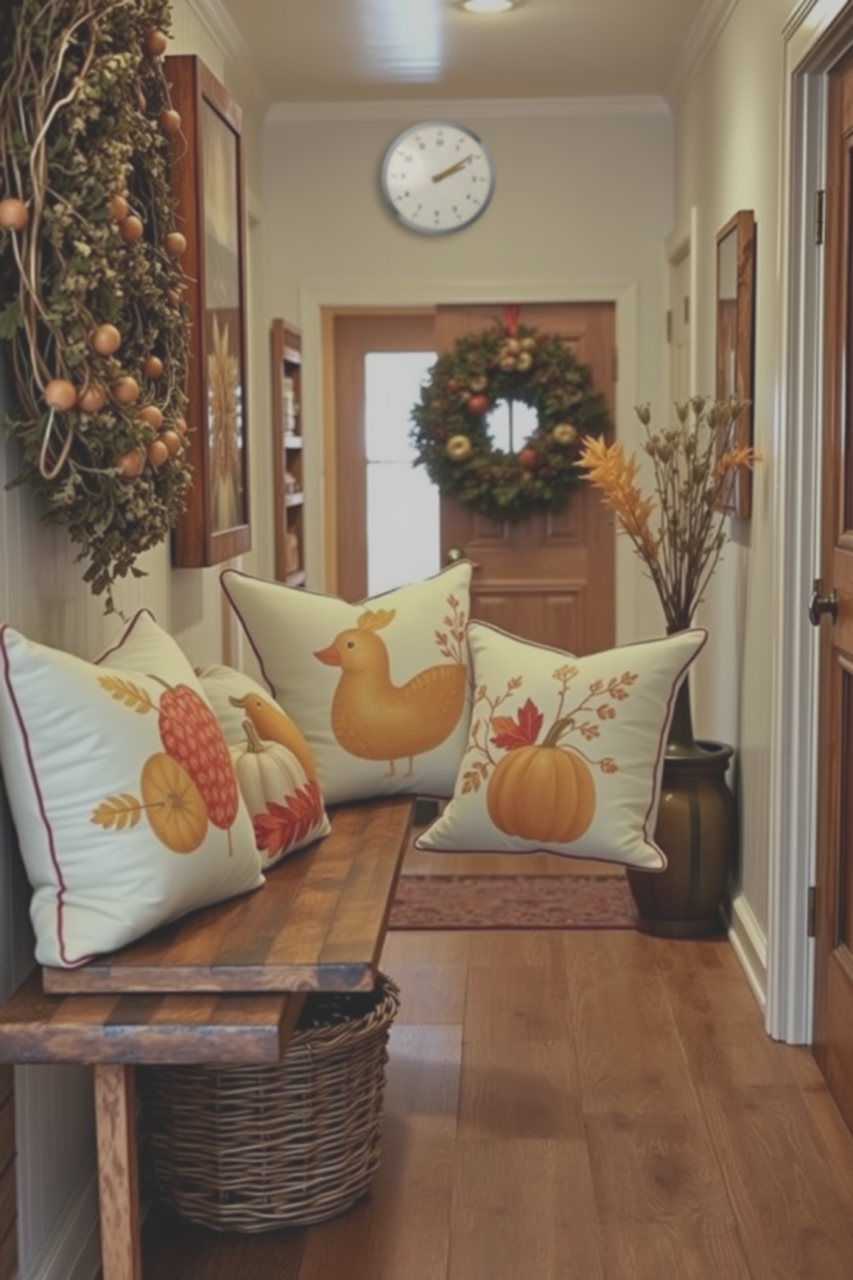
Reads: 2 h 09 min
